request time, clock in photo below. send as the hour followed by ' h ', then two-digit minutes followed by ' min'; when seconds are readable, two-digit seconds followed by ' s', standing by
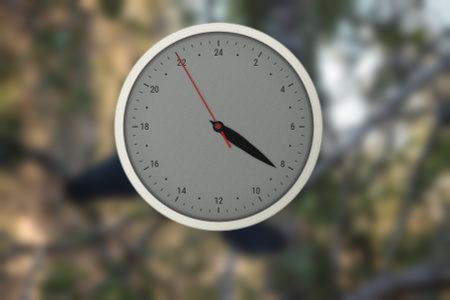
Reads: 8 h 20 min 55 s
